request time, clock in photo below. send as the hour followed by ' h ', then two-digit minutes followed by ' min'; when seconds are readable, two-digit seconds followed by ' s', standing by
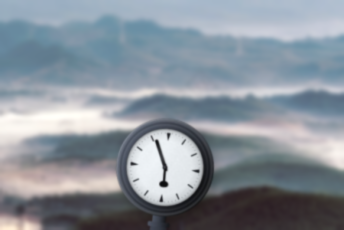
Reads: 5 h 56 min
